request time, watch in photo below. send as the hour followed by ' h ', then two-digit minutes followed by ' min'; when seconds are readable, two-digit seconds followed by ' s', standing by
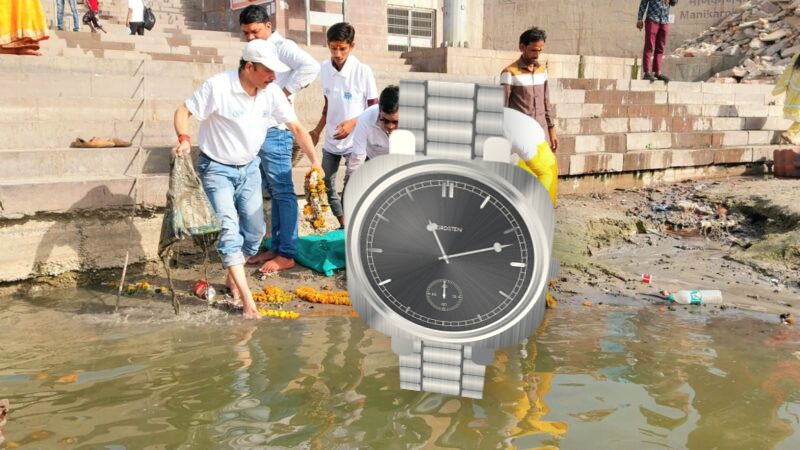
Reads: 11 h 12 min
